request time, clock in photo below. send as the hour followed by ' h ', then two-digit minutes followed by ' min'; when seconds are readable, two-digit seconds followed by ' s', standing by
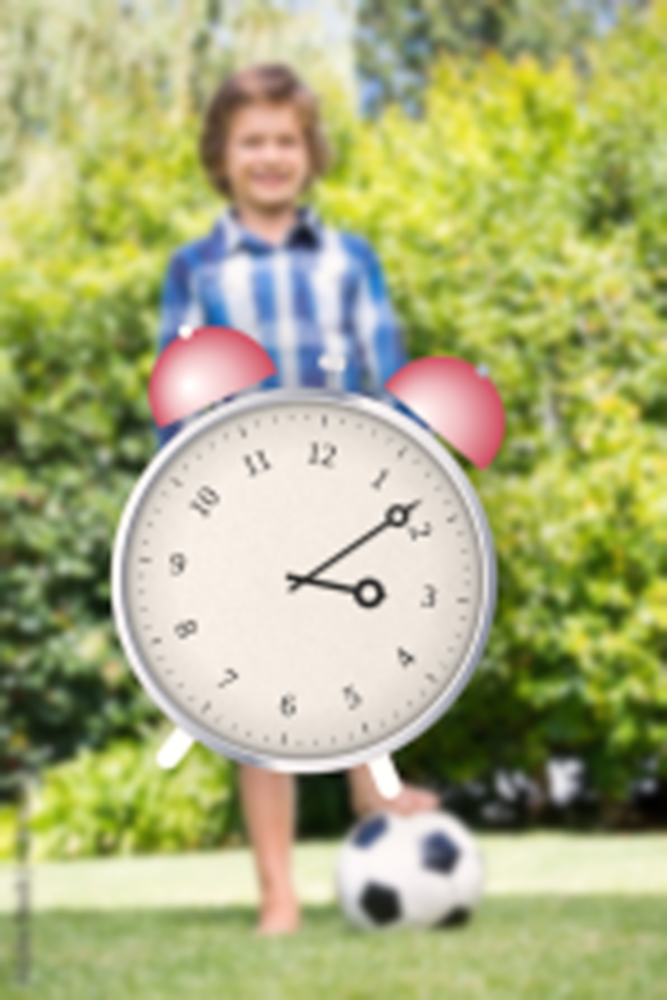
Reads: 3 h 08 min
